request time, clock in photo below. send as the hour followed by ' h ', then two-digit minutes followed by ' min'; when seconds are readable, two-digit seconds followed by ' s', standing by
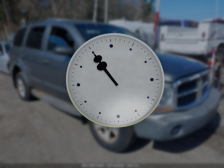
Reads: 10 h 55 min
